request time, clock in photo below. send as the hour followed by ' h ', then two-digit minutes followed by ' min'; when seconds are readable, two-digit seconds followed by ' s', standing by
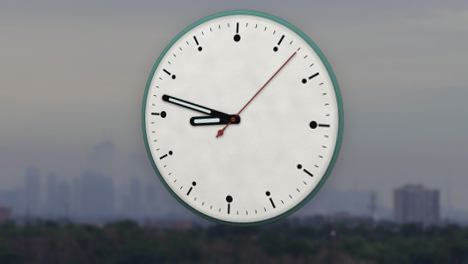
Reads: 8 h 47 min 07 s
